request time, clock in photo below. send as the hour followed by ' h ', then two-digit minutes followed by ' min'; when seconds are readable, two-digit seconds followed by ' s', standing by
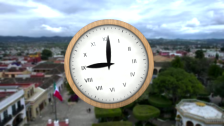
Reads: 9 h 01 min
